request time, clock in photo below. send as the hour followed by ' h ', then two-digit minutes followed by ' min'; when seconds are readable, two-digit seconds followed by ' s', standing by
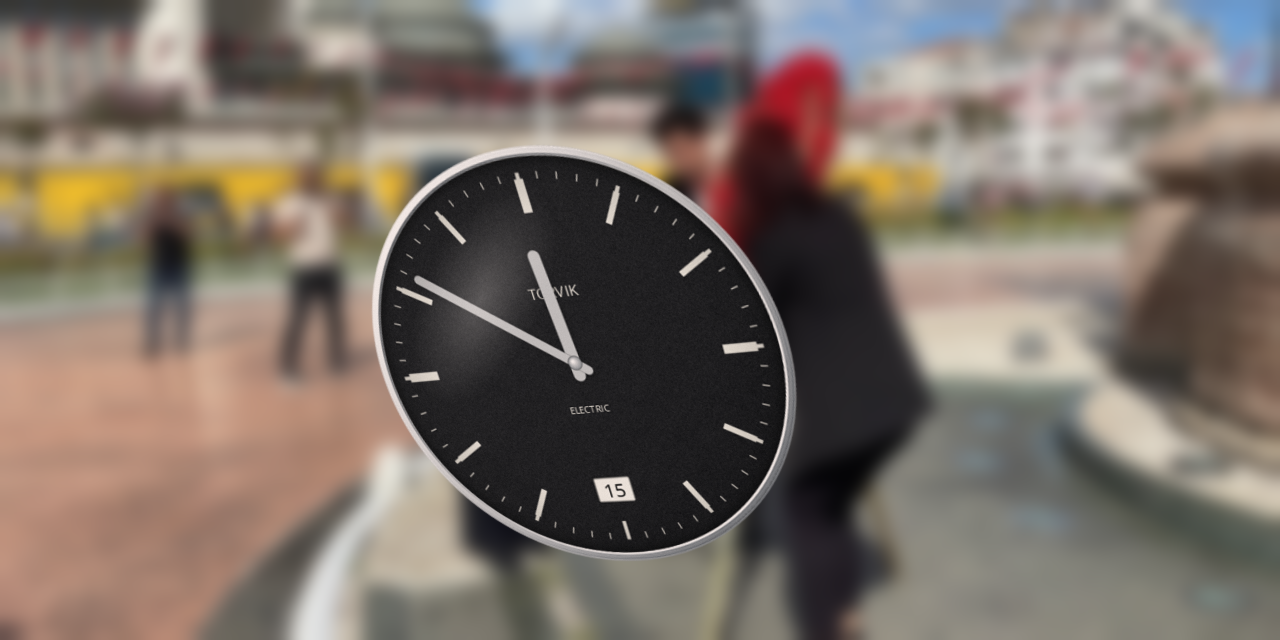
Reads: 11 h 51 min
